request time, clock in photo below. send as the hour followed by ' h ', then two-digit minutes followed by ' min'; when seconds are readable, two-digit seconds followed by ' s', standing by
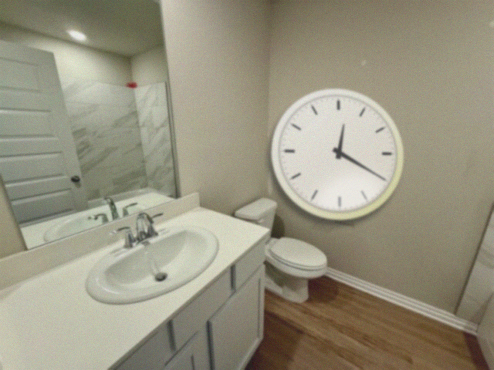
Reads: 12 h 20 min
